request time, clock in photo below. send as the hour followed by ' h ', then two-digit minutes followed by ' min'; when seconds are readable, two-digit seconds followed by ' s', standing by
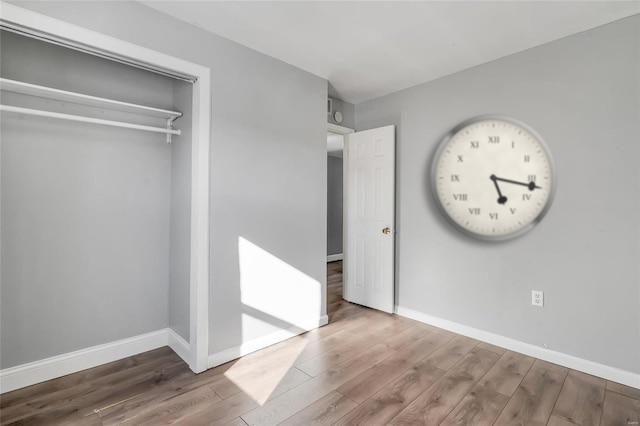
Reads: 5 h 17 min
